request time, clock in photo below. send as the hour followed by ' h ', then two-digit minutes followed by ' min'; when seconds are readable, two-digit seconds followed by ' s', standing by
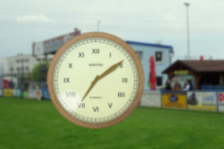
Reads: 7 h 09 min
